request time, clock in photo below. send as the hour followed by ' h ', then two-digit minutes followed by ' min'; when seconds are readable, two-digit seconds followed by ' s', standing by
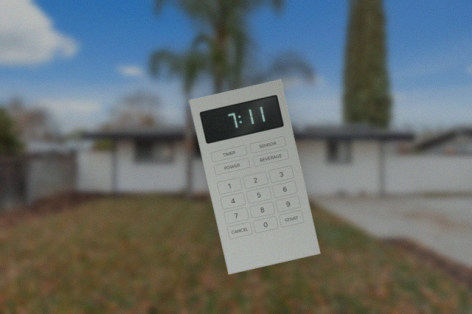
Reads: 7 h 11 min
